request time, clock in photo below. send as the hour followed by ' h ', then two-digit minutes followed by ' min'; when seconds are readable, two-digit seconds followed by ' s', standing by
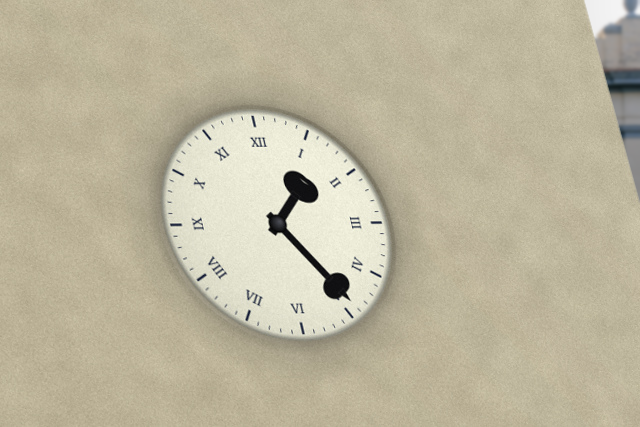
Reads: 1 h 24 min
